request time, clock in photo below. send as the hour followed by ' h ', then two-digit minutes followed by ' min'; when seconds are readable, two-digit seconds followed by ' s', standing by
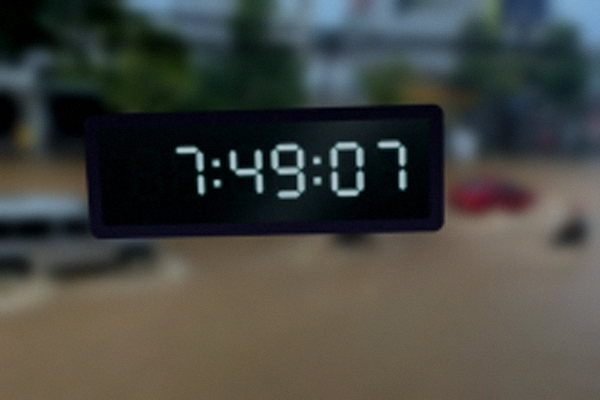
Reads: 7 h 49 min 07 s
